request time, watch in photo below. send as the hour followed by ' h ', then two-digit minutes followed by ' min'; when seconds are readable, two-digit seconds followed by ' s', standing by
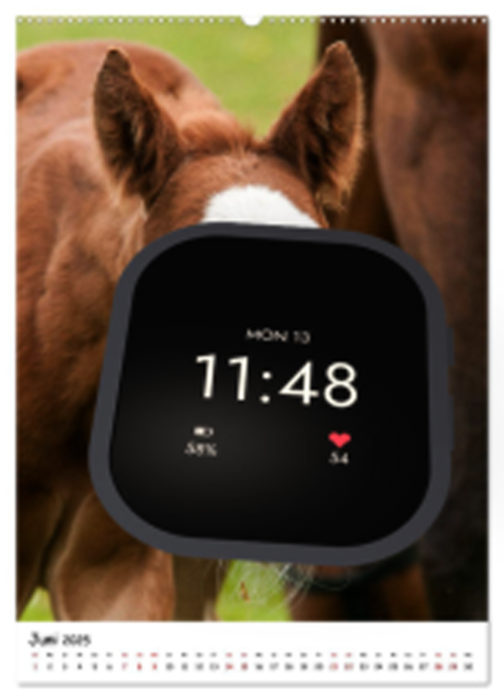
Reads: 11 h 48 min
